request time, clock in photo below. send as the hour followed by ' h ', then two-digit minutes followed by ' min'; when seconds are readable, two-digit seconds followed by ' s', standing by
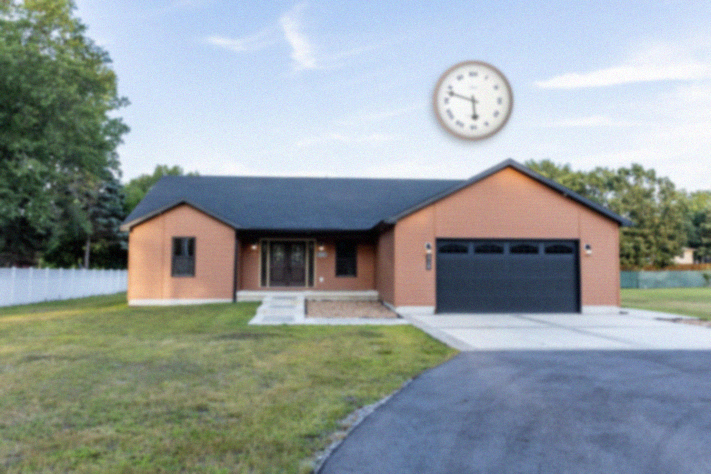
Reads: 5 h 48 min
